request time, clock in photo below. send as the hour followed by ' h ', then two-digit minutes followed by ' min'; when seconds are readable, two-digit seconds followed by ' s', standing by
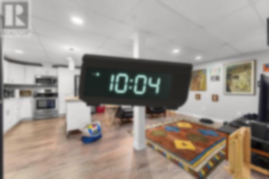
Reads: 10 h 04 min
